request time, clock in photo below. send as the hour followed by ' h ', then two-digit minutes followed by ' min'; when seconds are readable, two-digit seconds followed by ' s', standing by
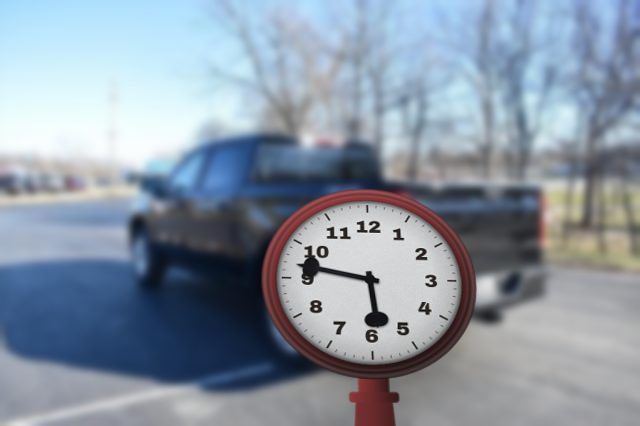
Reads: 5 h 47 min
